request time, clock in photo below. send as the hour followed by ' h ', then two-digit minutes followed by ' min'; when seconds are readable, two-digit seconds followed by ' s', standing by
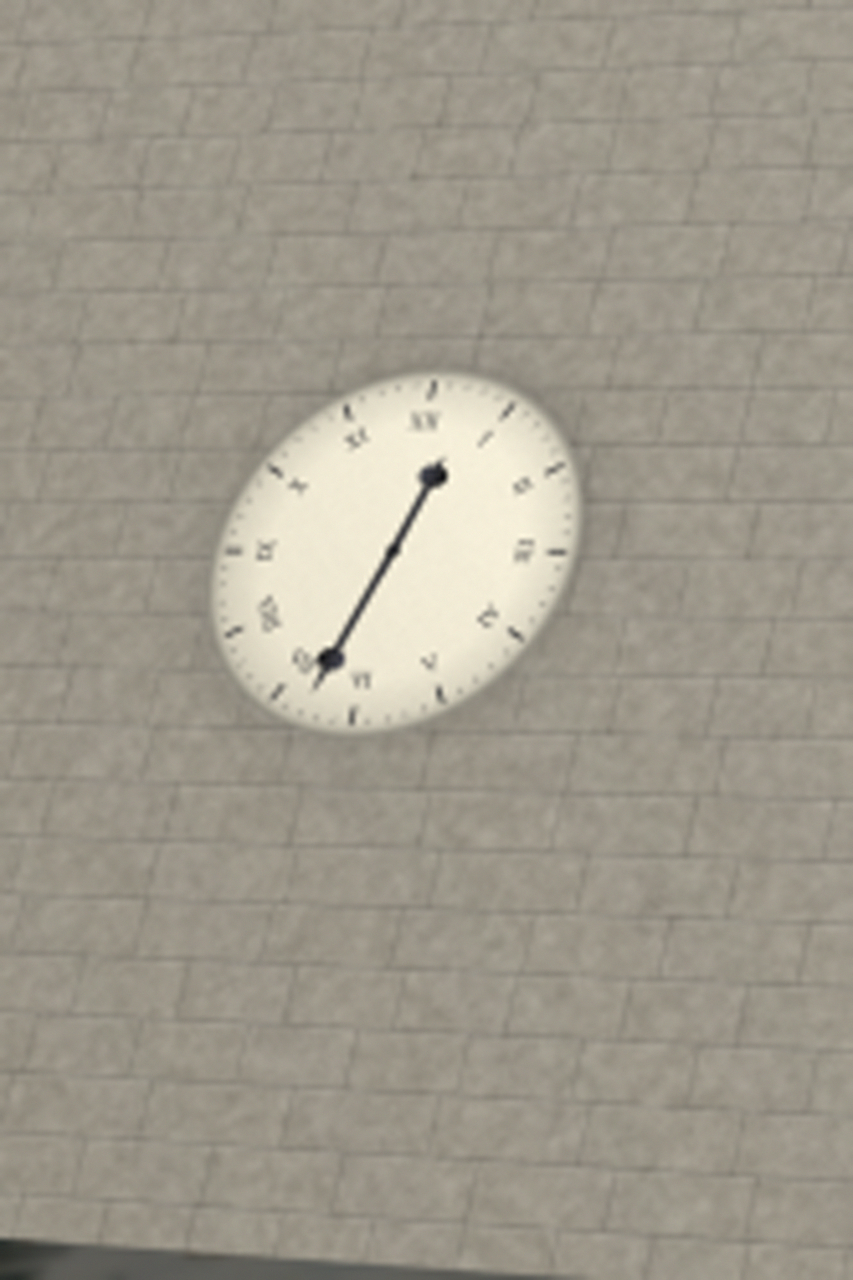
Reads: 12 h 33 min
